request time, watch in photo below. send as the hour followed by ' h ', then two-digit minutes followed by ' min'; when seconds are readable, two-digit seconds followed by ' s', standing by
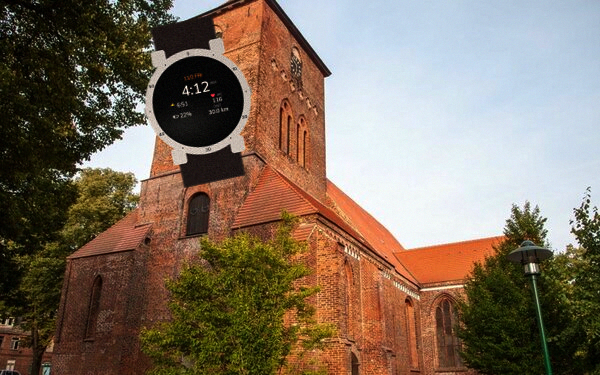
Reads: 4 h 12 min
